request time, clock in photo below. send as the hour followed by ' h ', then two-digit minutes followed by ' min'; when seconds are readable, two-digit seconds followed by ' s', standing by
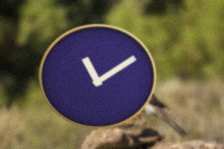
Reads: 11 h 09 min
